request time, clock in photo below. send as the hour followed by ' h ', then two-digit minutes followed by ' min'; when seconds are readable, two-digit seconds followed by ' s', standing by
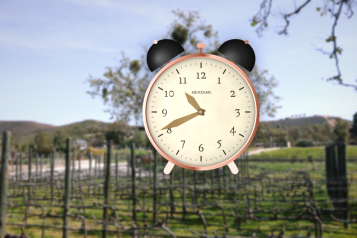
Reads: 10 h 41 min
